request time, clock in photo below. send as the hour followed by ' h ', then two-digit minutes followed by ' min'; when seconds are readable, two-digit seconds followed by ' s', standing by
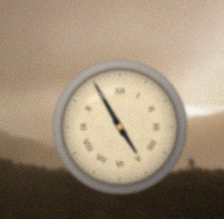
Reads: 4 h 55 min
